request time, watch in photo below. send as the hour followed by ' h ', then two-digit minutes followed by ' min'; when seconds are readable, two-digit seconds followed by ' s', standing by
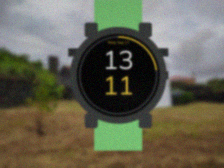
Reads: 13 h 11 min
